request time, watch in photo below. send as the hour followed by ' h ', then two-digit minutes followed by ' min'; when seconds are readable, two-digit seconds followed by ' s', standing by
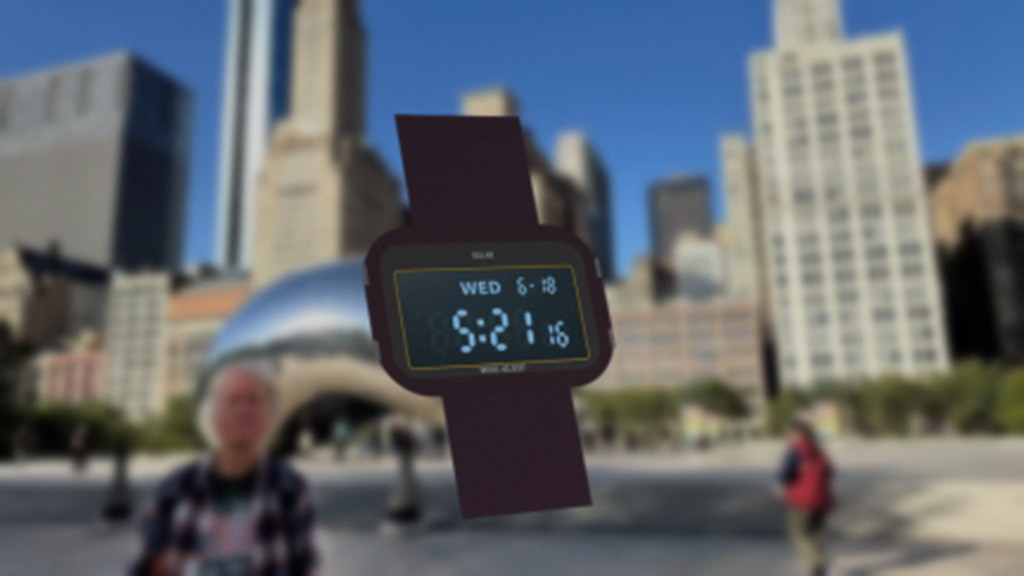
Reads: 5 h 21 min 16 s
